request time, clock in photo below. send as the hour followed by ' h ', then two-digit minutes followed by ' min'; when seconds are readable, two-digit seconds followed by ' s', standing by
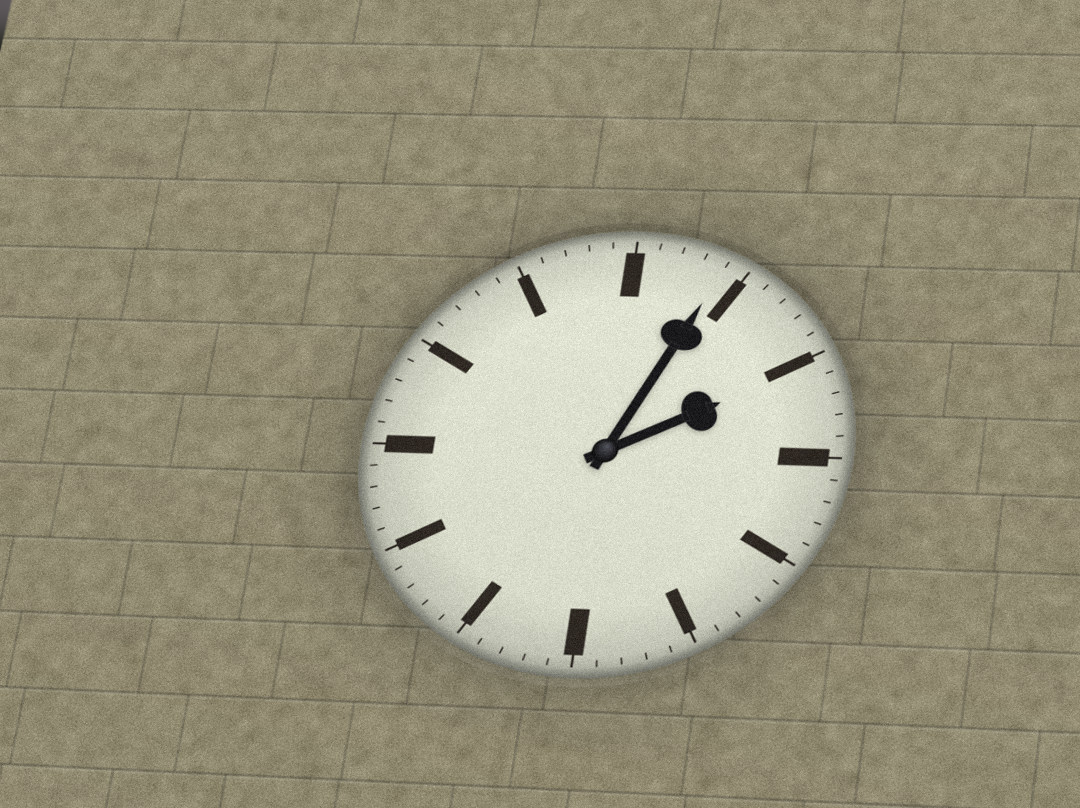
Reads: 2 h 04 min
